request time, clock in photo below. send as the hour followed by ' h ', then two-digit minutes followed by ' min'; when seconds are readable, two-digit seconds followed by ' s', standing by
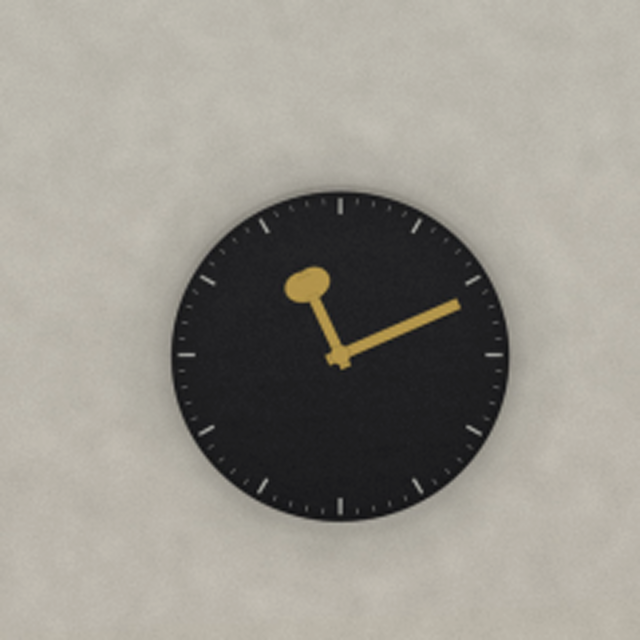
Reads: 11 h 11 min
